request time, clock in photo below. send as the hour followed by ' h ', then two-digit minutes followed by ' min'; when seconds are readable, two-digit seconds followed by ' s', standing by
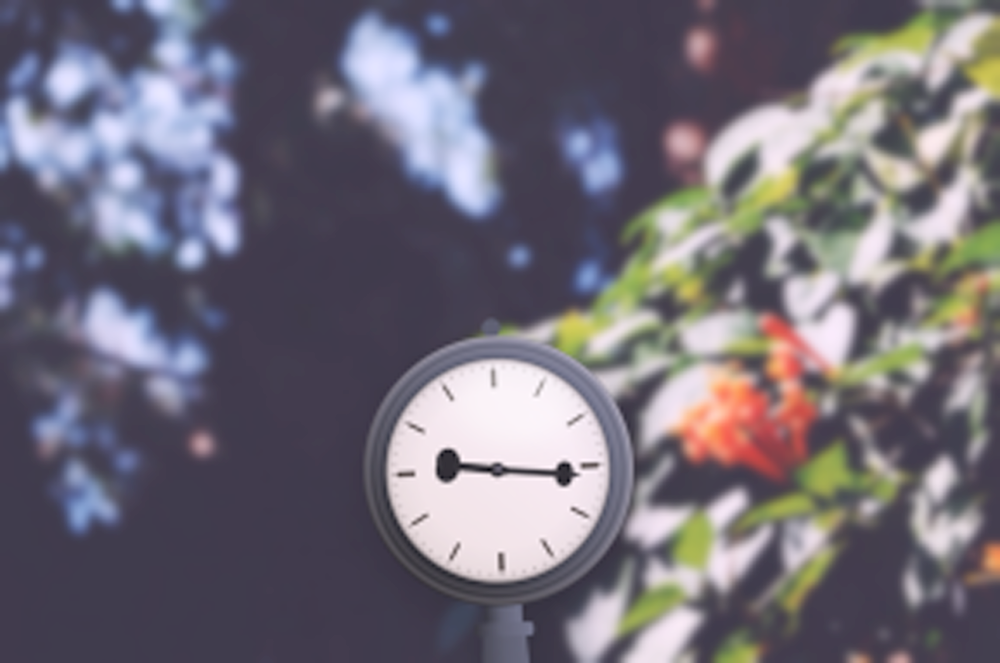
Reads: 9 h 16 min
